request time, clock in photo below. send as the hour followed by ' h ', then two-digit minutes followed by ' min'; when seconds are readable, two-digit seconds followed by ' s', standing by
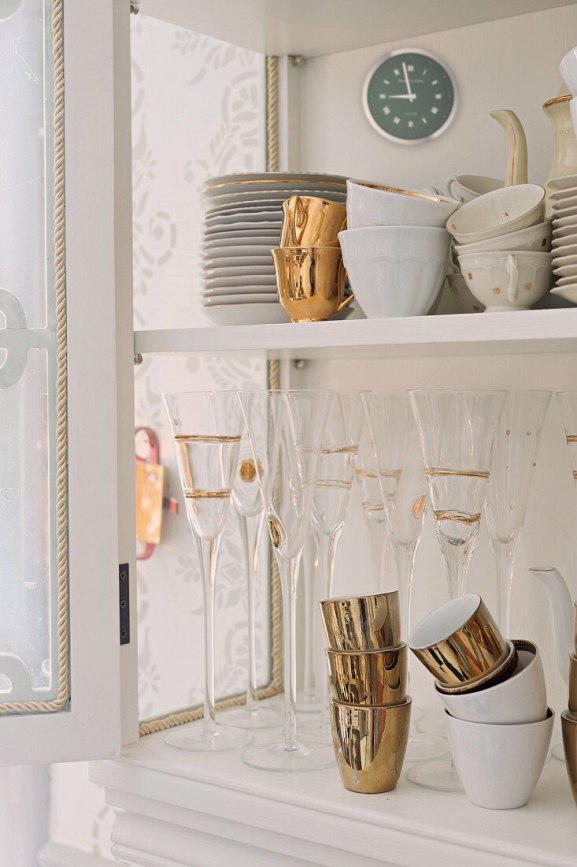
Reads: 8 h 58 min
